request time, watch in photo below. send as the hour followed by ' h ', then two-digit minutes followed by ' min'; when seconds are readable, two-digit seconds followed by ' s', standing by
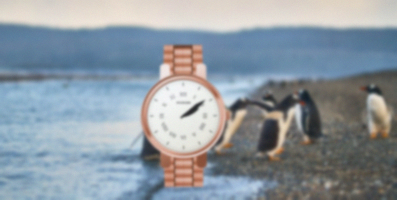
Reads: 2 h 09 min
